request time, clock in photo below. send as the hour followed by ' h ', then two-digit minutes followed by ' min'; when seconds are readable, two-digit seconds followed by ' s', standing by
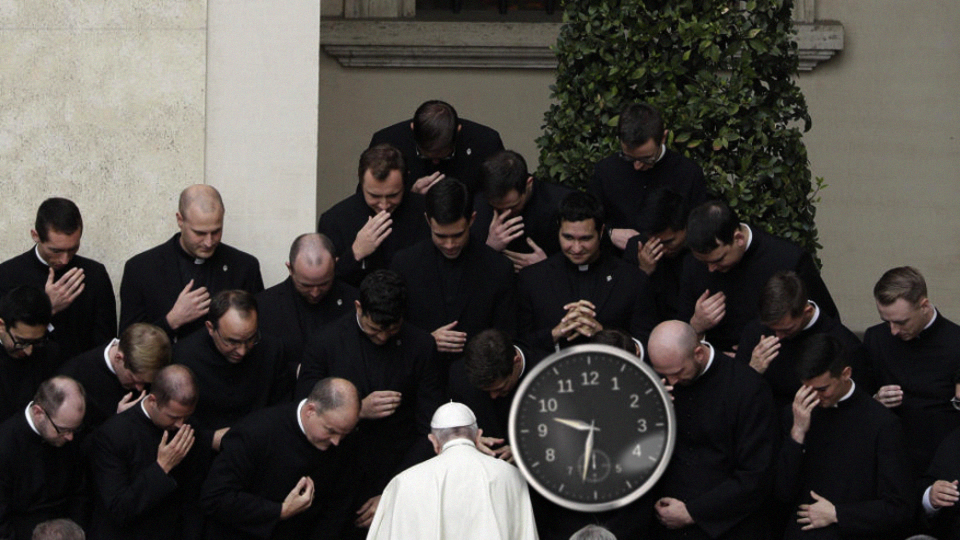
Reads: 9 h 32 min
